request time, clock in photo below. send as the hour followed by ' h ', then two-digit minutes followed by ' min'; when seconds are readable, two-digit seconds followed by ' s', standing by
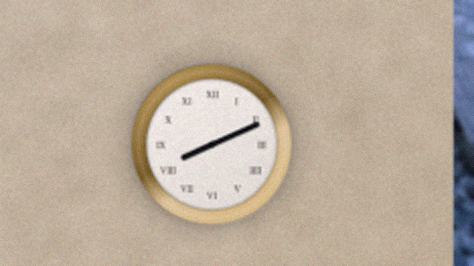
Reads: 8 h 11 min
